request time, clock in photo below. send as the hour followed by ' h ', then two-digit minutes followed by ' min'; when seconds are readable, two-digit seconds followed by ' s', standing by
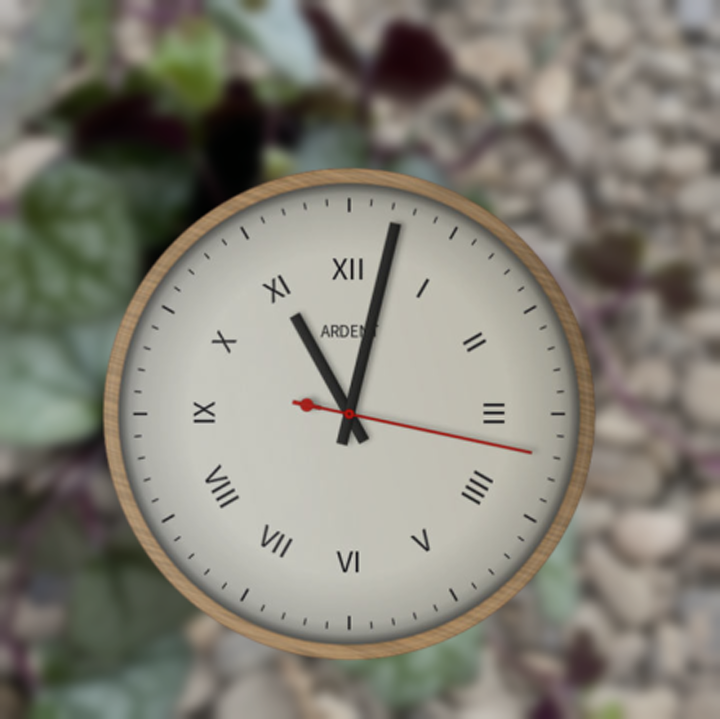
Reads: 11 h 02 min 17 s
